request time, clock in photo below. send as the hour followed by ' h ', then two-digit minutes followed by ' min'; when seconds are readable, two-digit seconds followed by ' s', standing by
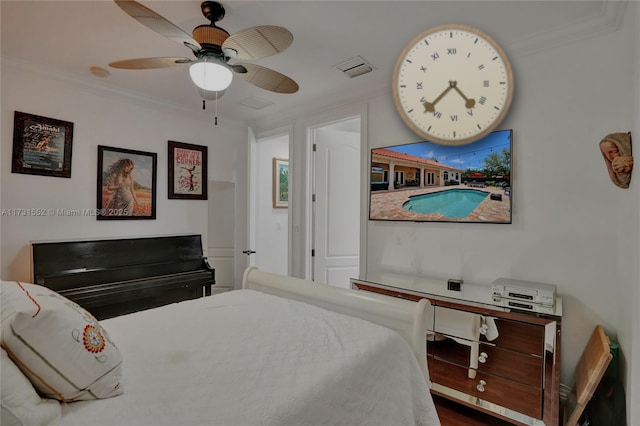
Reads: 4 h 38 min
